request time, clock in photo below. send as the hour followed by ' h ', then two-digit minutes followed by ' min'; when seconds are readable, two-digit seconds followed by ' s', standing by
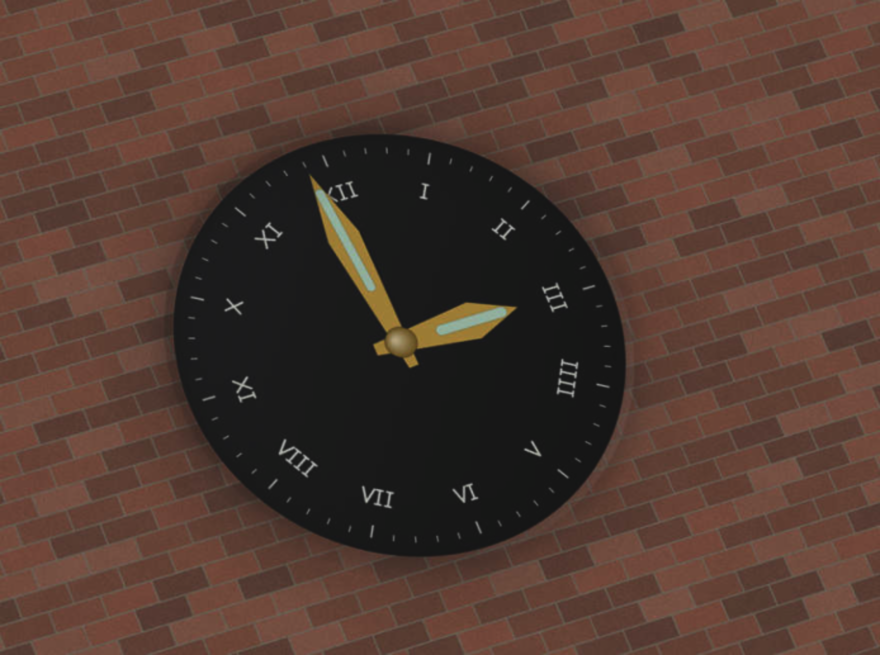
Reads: 2 h 59 min
